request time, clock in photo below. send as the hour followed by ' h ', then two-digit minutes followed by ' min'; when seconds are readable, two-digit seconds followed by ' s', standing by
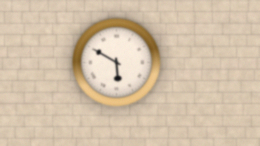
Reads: 5 h 50 min
